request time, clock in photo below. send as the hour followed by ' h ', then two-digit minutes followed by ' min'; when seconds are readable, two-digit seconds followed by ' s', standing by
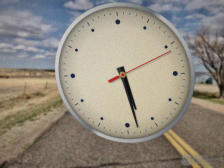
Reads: 5 h 28 min 11 s
